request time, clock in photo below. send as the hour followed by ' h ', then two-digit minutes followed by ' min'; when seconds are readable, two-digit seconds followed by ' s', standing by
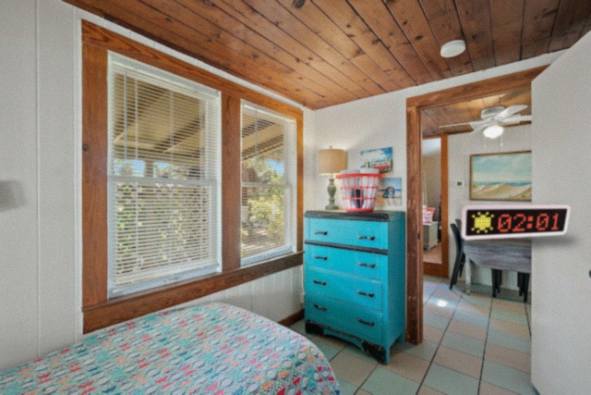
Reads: 2 h 01 min
